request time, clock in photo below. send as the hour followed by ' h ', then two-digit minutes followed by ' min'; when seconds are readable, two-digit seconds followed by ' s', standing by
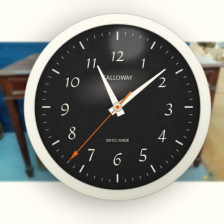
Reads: 11 h 08 min 37 s
